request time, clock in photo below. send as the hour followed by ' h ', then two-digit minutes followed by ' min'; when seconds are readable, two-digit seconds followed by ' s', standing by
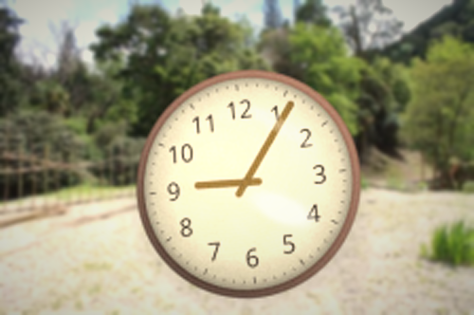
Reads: 9 h 06 min
